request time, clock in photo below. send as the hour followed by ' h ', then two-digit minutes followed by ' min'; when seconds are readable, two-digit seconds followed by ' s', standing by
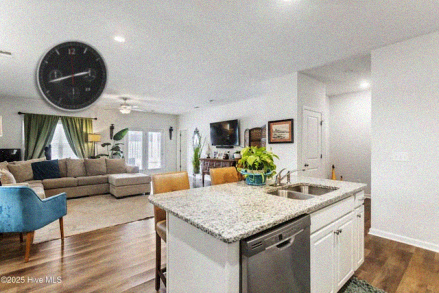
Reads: 2 h 43 min
